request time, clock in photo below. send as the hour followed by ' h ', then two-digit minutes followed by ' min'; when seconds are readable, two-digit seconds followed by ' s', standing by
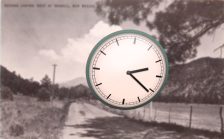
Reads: 2 h 21 min
